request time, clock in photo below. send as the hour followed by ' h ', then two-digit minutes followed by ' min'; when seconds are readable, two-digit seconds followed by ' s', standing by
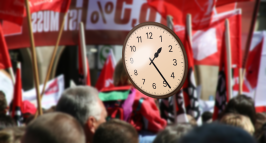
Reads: 1 h 24 min
